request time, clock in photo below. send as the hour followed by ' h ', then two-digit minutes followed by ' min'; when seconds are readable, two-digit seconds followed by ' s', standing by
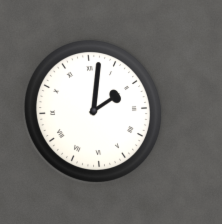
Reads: 2 h 02 min
